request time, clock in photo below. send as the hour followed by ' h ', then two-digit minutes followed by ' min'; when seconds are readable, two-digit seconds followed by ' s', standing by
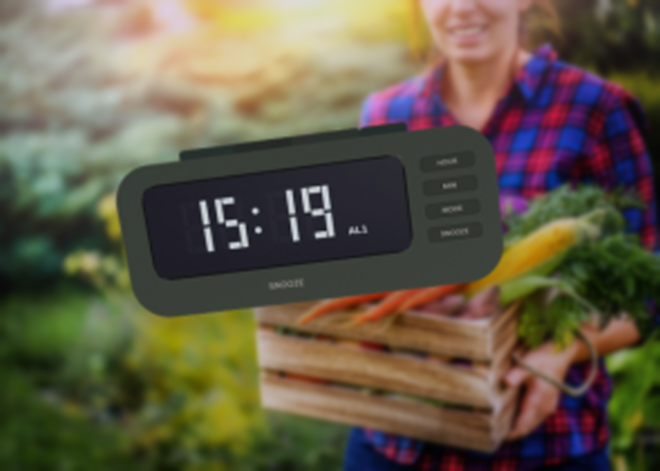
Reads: 15 h 19 min
